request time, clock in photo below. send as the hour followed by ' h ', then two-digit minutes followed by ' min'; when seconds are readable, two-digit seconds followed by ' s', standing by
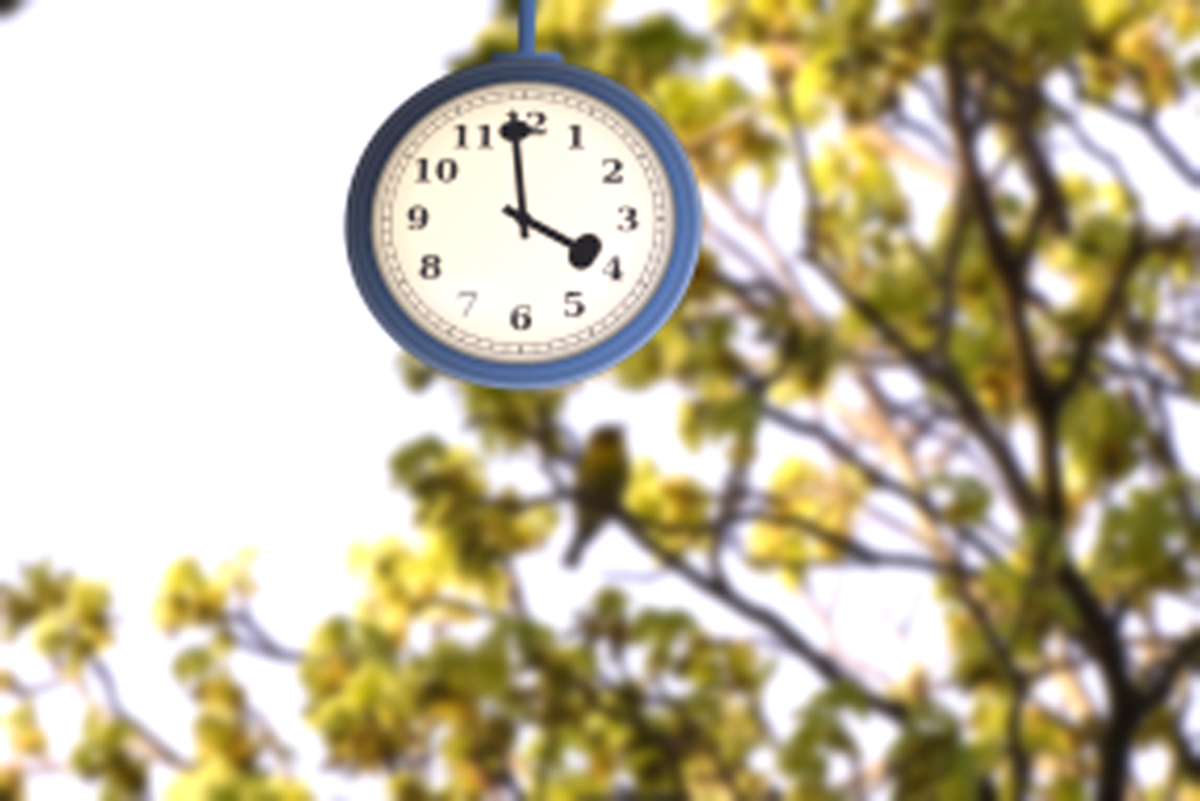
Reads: 3 h 59 min
